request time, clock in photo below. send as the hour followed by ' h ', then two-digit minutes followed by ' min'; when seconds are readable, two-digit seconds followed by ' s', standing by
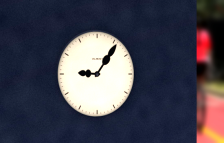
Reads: 9 h 06 min
